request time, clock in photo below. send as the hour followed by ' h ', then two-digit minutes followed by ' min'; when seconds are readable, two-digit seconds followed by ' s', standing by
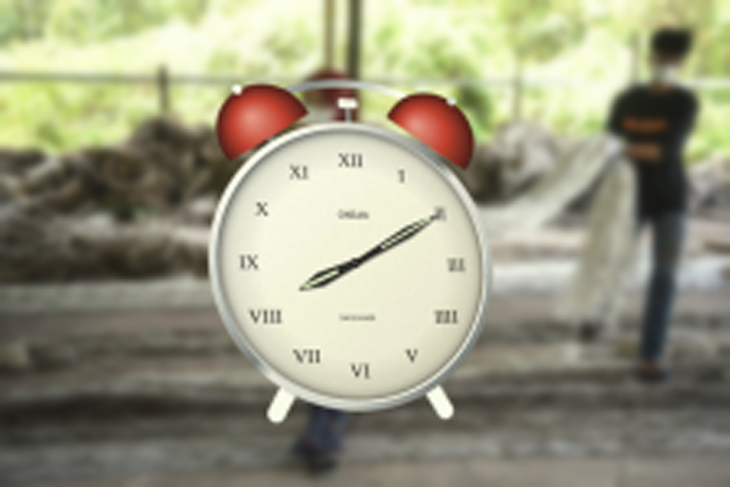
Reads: 8 h 10 min
